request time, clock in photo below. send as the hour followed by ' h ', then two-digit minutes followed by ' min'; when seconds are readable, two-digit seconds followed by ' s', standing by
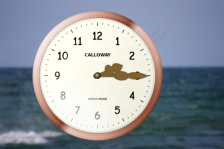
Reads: 2 h 15 min
